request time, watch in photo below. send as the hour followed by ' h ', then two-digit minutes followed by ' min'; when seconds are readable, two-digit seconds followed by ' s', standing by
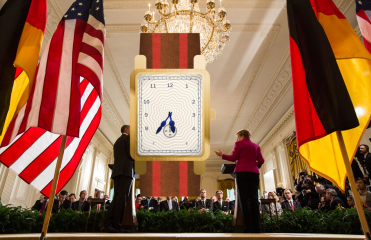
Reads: 5 h 36 min
